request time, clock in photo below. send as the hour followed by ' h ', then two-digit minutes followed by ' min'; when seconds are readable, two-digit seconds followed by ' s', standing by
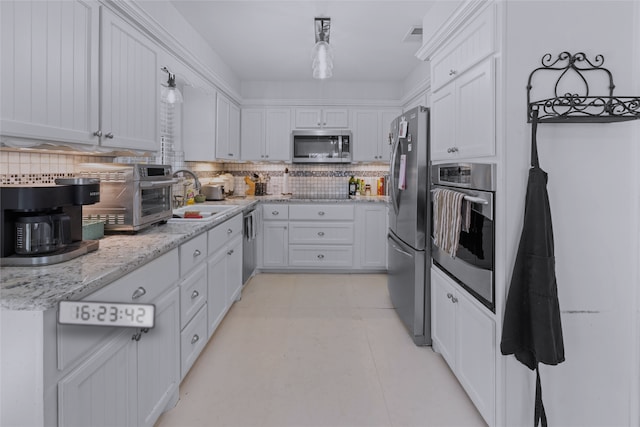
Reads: 16 h 23 min 42 s
